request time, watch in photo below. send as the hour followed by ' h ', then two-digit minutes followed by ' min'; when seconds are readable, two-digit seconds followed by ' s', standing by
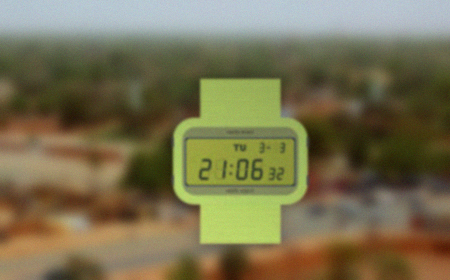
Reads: 21 h 06 min 32 s
